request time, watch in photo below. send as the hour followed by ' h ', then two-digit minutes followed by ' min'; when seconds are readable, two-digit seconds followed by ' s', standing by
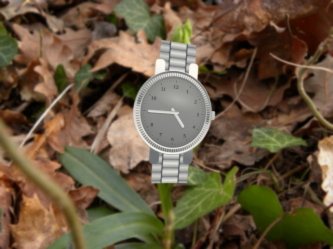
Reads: 4 h 45 min
